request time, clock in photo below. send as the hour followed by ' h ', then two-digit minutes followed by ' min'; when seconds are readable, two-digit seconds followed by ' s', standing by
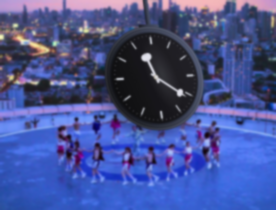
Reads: 11 h 21 min
